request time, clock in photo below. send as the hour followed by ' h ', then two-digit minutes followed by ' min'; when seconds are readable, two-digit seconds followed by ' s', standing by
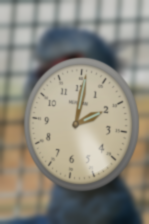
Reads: 2 h 01 min
